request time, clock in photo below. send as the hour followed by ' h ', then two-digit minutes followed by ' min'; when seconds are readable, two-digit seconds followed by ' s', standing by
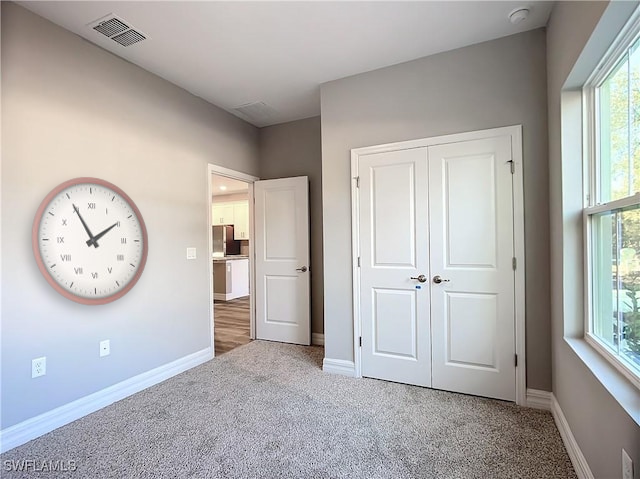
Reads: 1 h 55 min
